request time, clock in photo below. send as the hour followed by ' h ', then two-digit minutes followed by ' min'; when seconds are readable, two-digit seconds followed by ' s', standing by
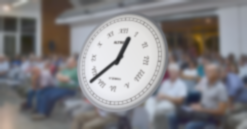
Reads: 12 h 38 min
